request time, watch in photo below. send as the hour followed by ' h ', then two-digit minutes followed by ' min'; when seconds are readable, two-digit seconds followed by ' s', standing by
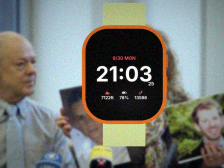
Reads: 21 h 03 min
